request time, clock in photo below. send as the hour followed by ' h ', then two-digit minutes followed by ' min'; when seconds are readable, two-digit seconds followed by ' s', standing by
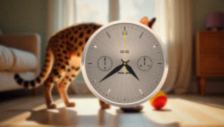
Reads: 4 h 39 min
